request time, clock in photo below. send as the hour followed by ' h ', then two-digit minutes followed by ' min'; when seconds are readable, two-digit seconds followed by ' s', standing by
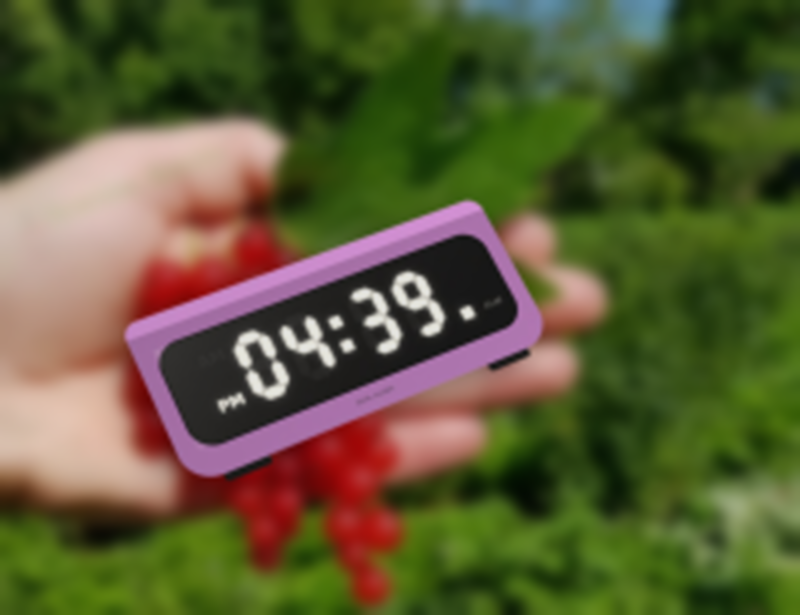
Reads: 4 h 39 min
